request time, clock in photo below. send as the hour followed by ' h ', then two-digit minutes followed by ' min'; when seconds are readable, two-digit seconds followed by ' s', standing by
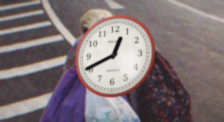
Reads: 12 h 41 min
